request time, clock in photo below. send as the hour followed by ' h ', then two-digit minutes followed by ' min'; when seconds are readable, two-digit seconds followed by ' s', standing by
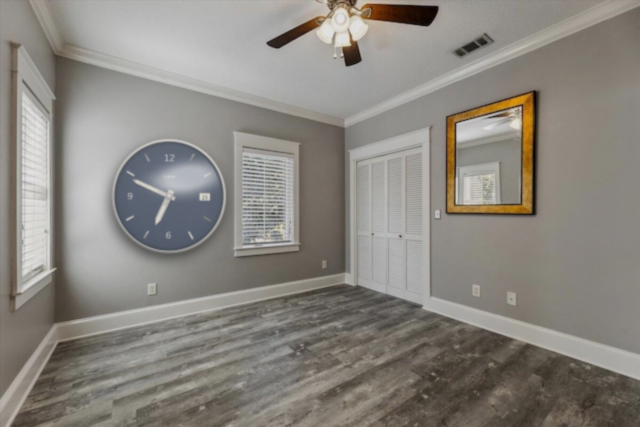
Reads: 6 h 49 min
